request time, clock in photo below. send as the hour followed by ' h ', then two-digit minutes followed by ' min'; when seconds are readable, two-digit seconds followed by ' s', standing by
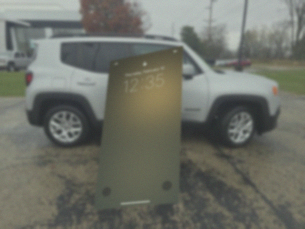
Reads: 12 h 35 min
